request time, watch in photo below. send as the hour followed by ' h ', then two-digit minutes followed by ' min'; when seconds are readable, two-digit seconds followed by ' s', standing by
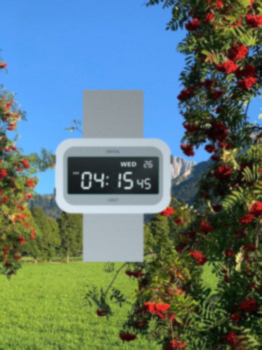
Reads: 4 h 15 min 45 s
